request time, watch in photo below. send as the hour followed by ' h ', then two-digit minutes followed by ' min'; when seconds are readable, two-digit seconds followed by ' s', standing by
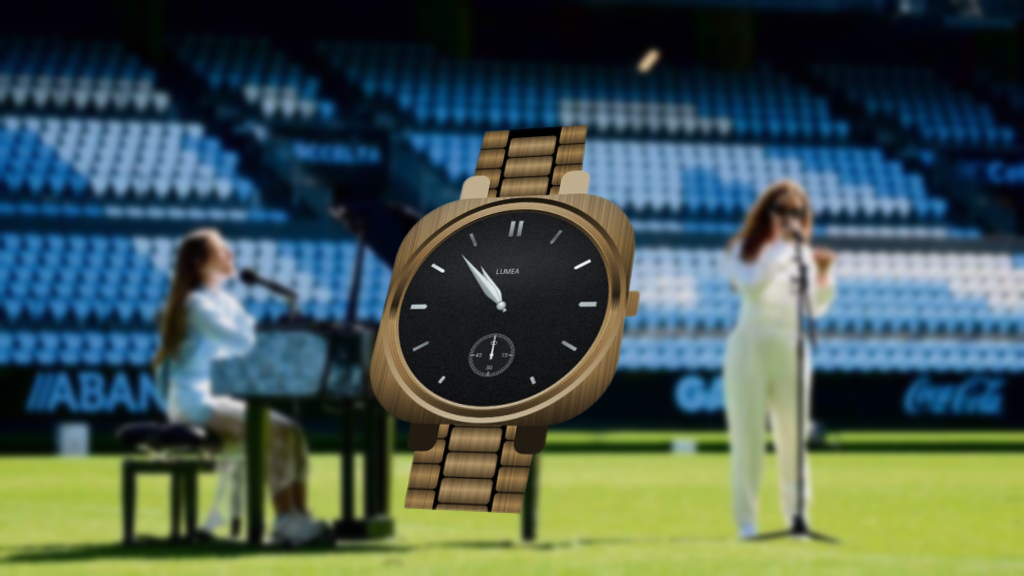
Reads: 10 h 53 min
